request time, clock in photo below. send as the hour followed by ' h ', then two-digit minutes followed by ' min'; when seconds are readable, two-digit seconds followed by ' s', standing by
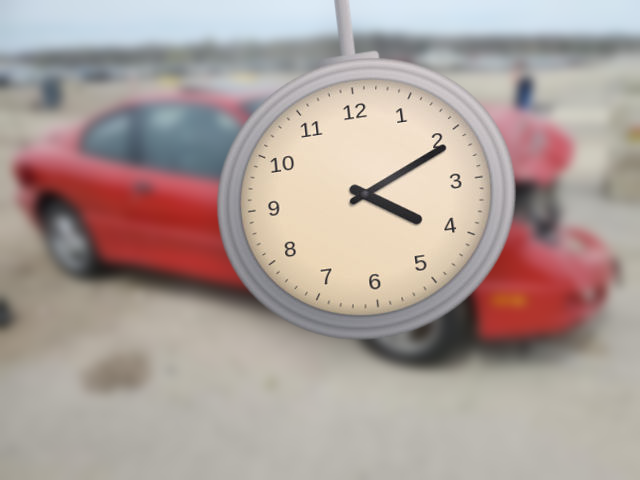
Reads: 4 h 11 min
